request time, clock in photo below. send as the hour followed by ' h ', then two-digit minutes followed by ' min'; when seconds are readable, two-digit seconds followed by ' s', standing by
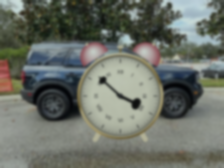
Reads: 3 h 52 min
